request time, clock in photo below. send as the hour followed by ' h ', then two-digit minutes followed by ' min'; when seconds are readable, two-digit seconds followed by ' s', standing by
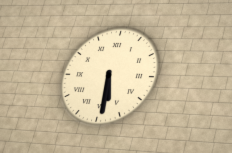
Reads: 5 h 29 min
